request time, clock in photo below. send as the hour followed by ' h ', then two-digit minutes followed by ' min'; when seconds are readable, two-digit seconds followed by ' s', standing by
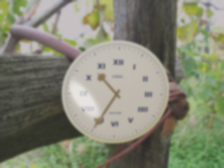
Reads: 10 h 35 min
